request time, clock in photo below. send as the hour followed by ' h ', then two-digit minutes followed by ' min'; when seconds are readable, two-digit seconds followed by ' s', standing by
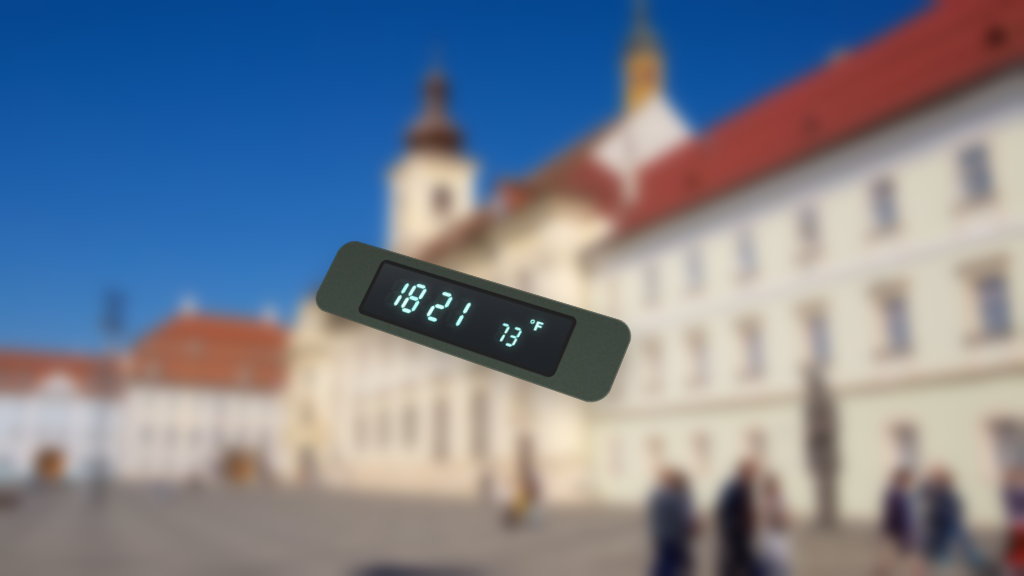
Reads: 18 h 21 min
